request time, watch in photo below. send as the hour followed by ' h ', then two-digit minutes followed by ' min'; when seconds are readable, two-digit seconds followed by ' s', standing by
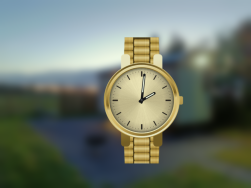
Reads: 2 h 01 min
